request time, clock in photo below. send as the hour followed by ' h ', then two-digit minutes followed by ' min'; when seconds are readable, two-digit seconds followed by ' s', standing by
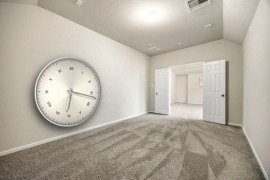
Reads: 6 h 17 min
